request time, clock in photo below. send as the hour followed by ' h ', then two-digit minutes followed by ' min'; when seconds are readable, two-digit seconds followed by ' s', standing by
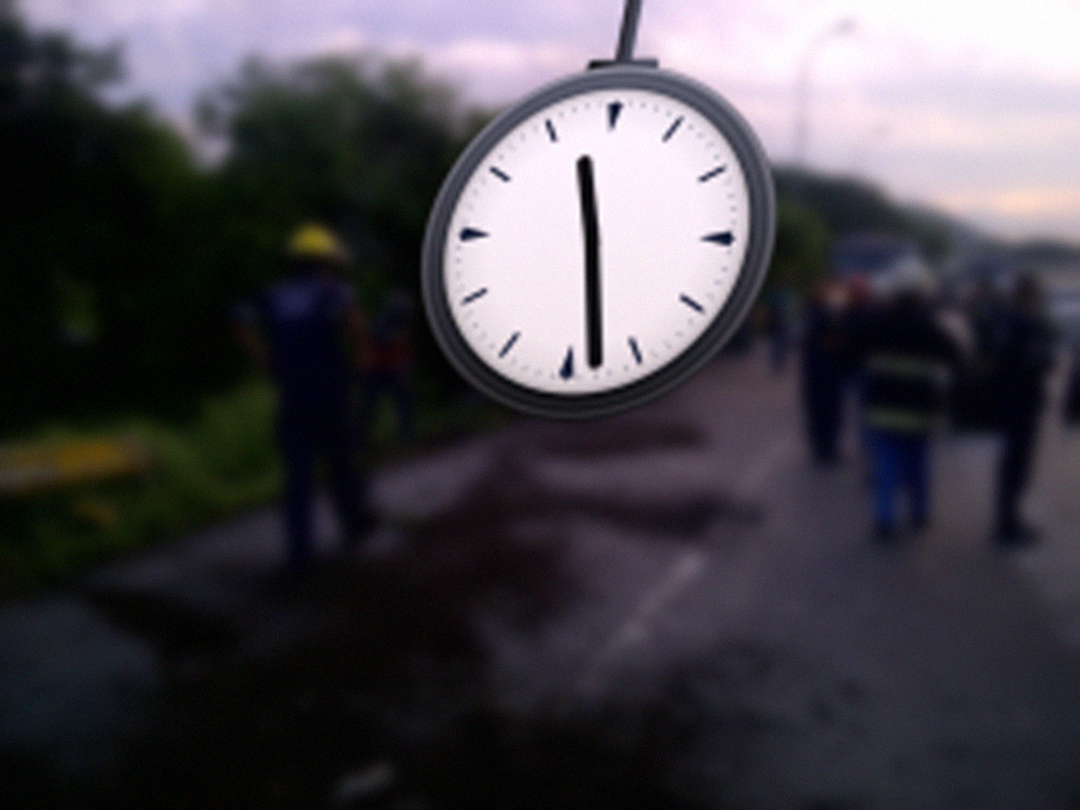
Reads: 11 h 28 min
